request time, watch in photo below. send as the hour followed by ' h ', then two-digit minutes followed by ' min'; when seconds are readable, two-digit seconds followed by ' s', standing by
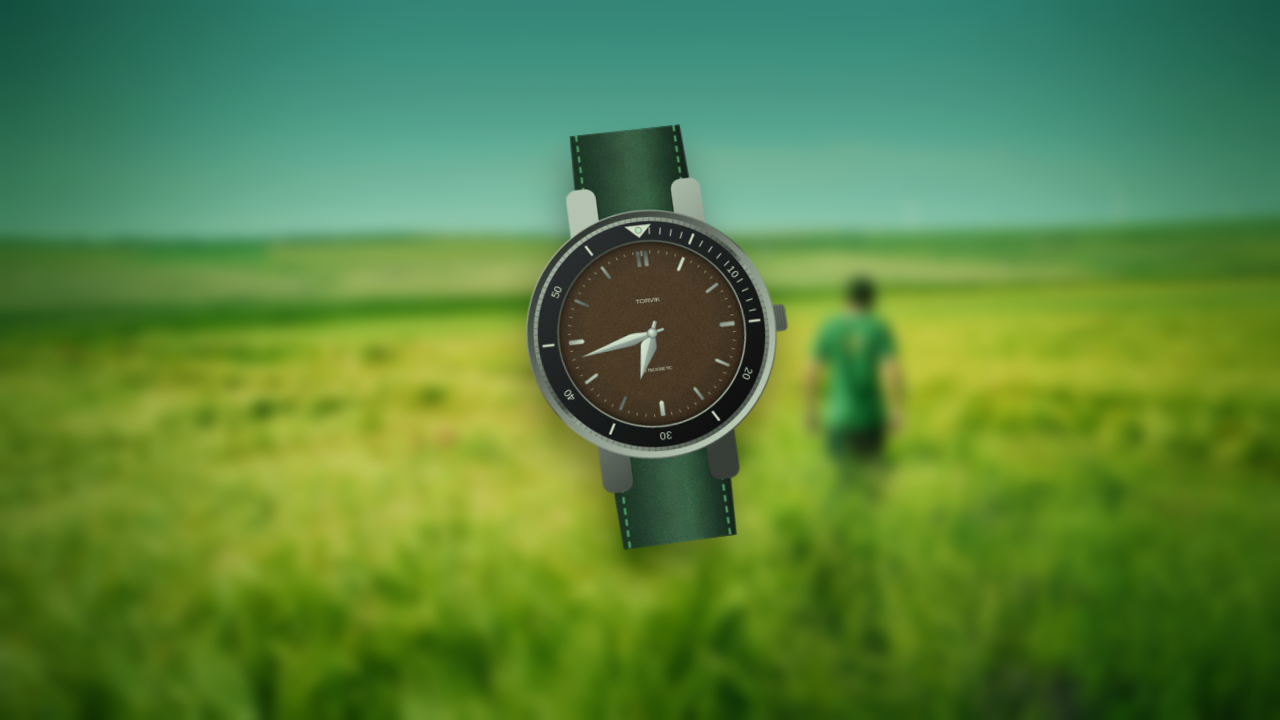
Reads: 6 h 43 min
